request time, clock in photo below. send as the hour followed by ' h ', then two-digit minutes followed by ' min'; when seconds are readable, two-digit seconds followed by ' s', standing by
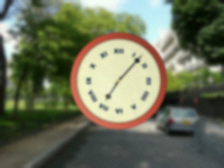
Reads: 7 h 07 min
